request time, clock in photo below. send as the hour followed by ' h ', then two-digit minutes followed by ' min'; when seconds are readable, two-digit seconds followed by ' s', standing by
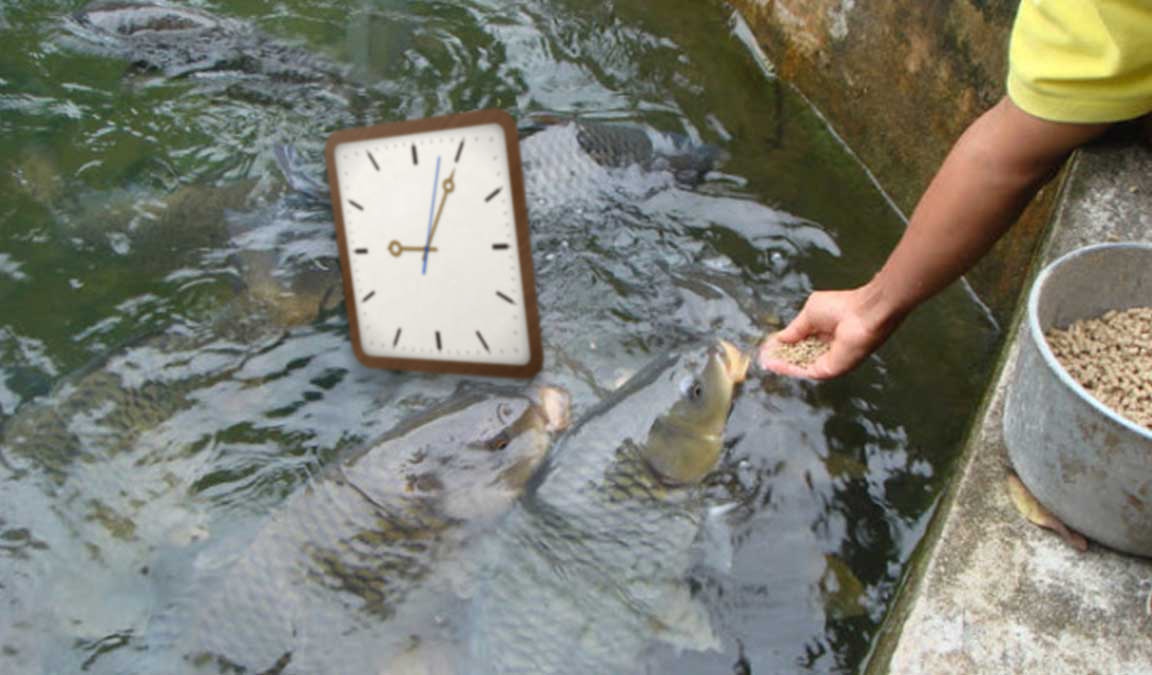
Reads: 9 h 05 min 03 s
